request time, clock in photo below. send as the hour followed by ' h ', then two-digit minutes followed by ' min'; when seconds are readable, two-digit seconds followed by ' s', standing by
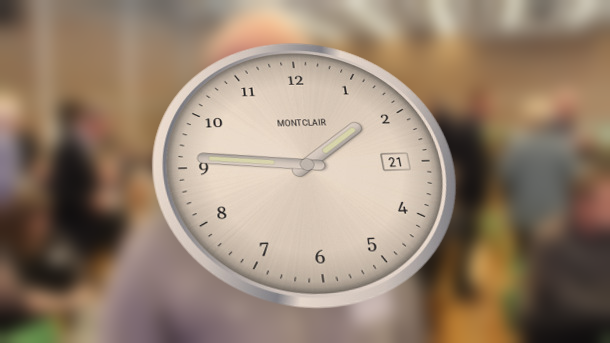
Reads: 1 h 46 min
